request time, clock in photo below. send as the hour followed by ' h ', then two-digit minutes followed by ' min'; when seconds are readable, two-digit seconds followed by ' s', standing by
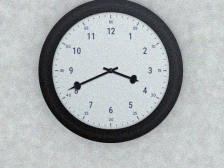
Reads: 3 h 41 min
